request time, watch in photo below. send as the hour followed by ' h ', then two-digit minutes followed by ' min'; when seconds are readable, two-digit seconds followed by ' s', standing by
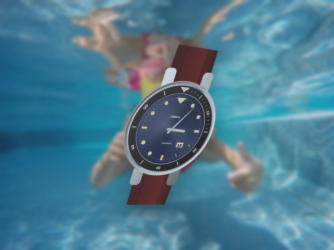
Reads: 3 h 06 min
